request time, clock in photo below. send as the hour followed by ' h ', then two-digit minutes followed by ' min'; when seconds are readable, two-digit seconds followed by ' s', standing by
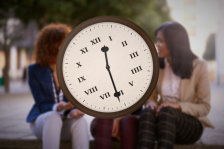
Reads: 12 h 31 min
